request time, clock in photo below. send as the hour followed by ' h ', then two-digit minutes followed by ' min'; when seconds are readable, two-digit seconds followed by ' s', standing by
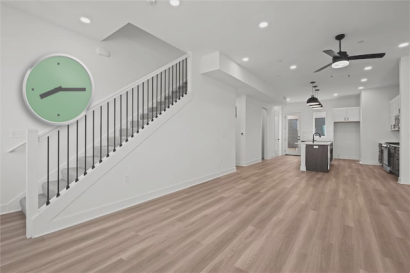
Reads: 8 h 15 min
